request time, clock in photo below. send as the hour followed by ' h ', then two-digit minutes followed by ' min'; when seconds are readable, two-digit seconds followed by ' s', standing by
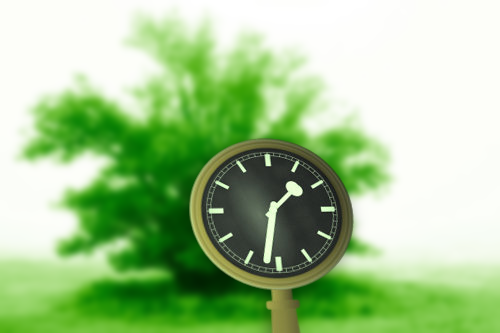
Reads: 1 h 32 min
